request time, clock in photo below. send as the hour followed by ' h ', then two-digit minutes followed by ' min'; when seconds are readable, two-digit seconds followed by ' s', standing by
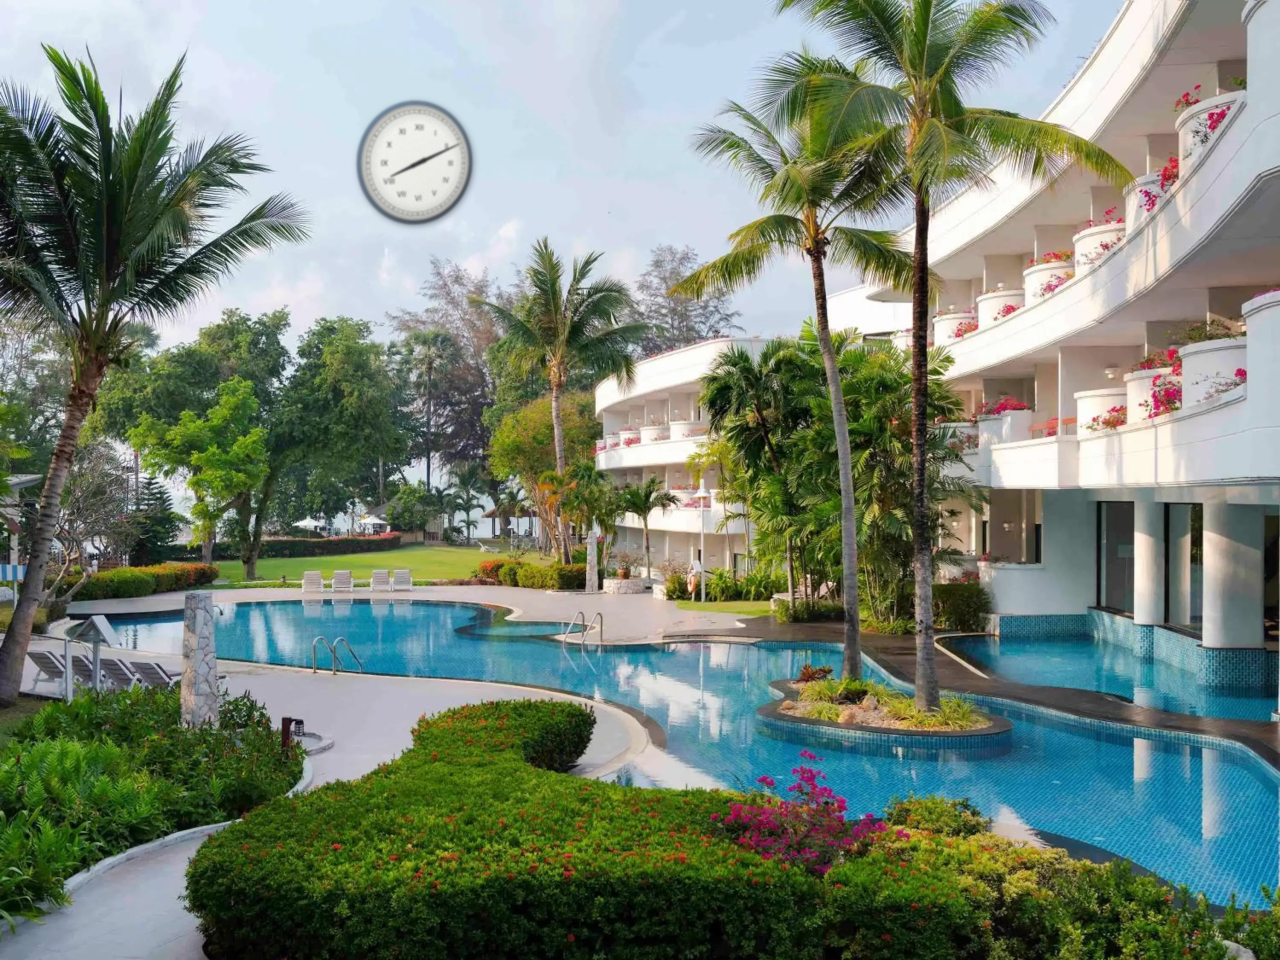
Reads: 8 h 11 min
